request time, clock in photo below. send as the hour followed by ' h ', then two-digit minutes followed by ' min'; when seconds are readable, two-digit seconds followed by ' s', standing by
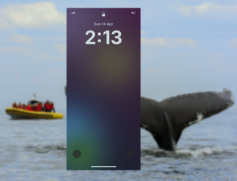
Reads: 2 h 13 min
